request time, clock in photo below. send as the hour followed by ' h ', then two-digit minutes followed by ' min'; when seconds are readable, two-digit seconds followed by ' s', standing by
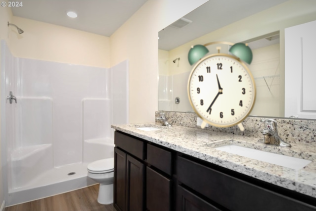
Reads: 11 h 36 min
